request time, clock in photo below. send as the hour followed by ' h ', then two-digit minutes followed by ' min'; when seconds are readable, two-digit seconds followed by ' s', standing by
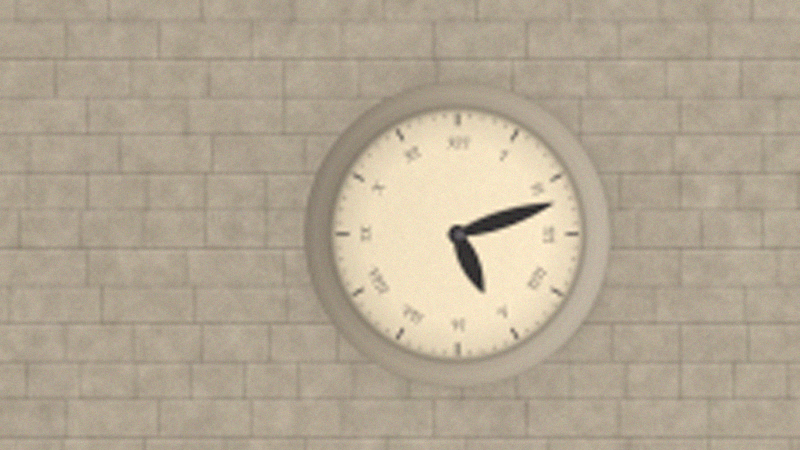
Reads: 5 h 12 min
